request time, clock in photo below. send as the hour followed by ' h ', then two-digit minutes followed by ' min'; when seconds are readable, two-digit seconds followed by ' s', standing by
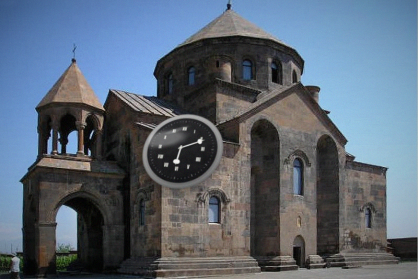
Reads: 6 h 11 min
